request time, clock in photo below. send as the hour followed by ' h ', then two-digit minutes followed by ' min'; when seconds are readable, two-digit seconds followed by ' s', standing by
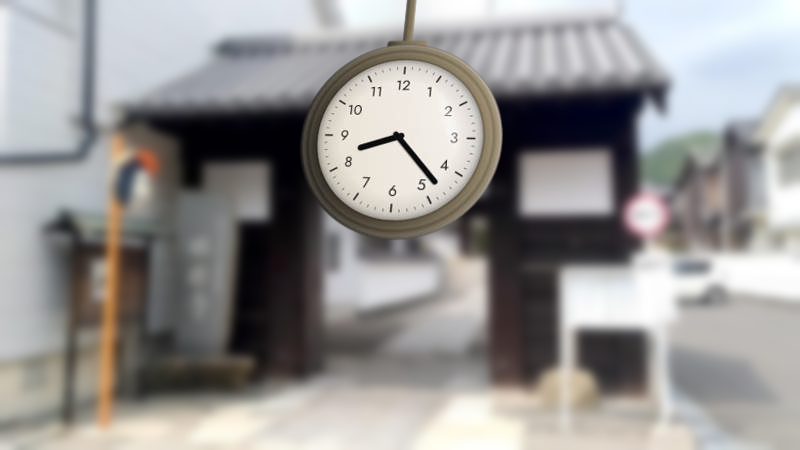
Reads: 8 h 23 min
